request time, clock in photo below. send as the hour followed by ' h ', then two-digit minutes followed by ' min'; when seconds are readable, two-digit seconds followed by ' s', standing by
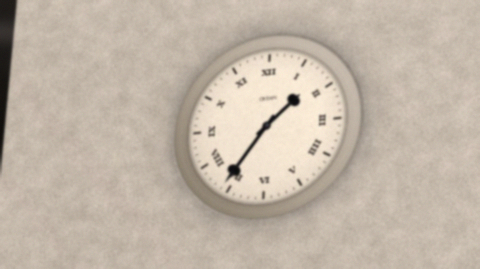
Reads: 1 h 36 min
